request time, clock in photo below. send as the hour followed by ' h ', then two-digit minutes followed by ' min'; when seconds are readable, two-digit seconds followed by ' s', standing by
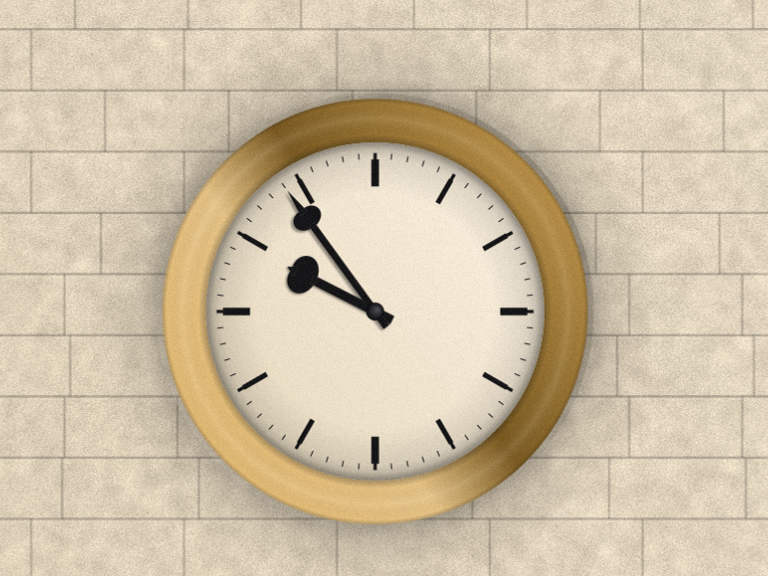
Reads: 9 h 54 min
